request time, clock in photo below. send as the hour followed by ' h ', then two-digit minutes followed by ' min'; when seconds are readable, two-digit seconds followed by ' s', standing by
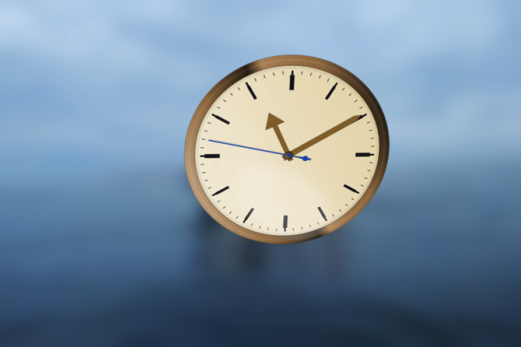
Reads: 11 h 09 min 47 s
